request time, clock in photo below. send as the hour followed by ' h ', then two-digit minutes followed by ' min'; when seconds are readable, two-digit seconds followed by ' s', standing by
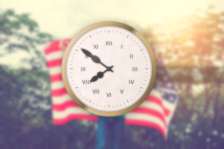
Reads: 7 h 51 min
